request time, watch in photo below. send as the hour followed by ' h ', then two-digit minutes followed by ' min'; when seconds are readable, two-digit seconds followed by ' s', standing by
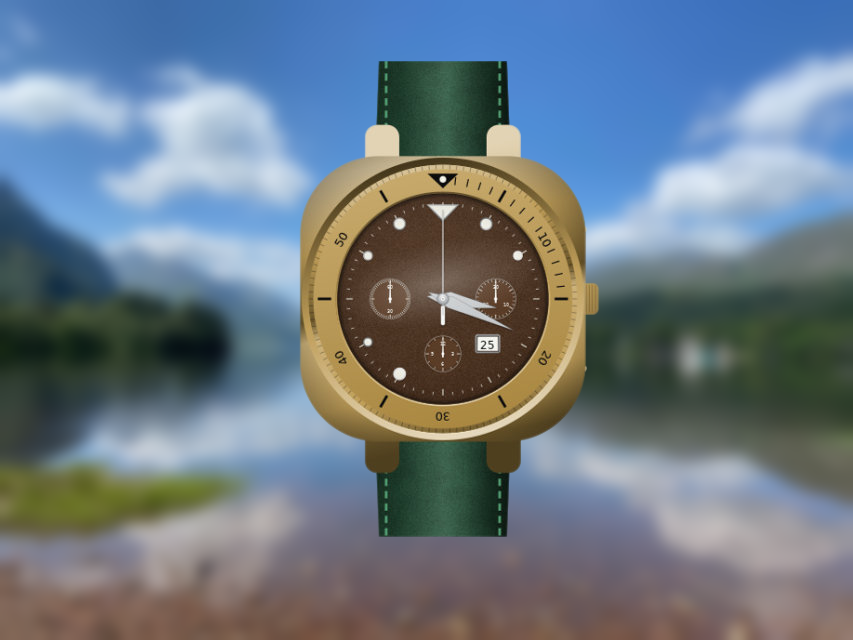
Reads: 3 h 19 min
